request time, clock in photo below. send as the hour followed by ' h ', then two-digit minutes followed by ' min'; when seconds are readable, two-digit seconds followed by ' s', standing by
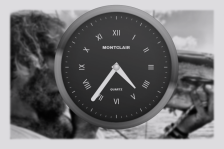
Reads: 4 h 36 min
